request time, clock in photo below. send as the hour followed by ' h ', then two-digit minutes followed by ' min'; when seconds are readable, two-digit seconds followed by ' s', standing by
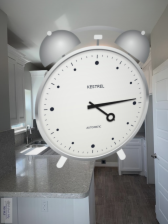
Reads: 4 h 14 min
